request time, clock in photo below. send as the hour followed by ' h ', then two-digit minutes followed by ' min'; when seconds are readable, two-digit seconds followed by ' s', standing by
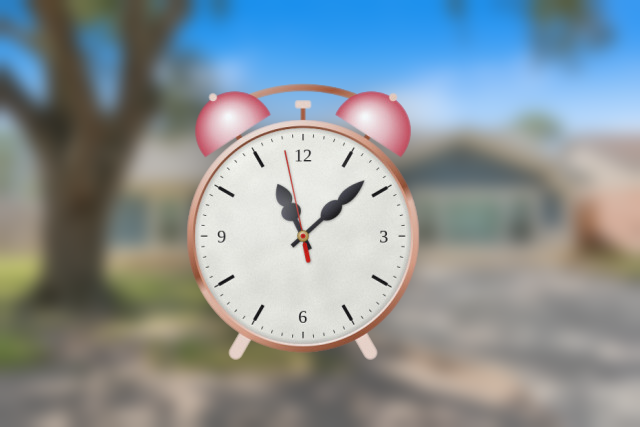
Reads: 11 h 07 min 58 s
